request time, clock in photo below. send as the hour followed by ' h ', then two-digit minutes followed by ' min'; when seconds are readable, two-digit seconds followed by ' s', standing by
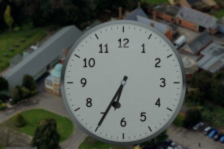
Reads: 6 h 35 min
